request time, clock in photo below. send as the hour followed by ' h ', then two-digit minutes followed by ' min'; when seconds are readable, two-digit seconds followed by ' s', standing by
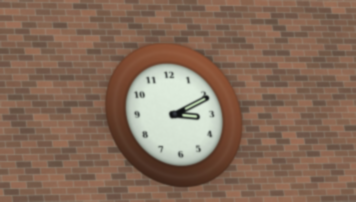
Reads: 3 h 11 min
